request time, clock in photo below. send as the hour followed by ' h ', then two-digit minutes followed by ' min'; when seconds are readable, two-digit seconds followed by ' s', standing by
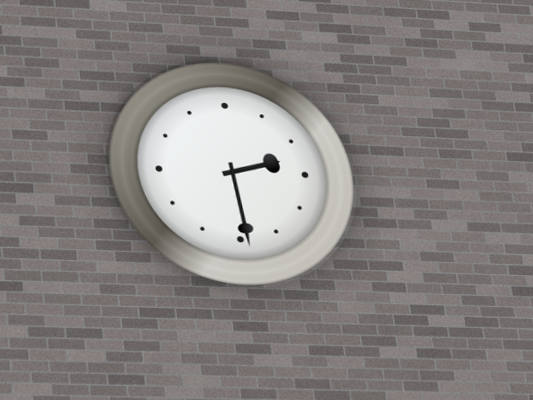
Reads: 2 h 29 min
